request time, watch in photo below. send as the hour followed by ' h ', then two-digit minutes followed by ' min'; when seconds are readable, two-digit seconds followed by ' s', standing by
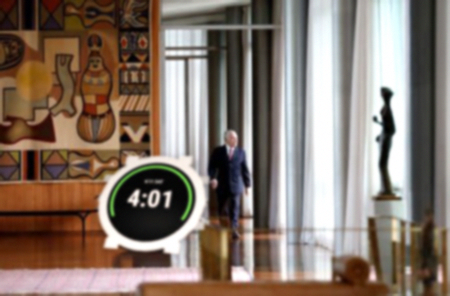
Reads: 4 h 01 min
